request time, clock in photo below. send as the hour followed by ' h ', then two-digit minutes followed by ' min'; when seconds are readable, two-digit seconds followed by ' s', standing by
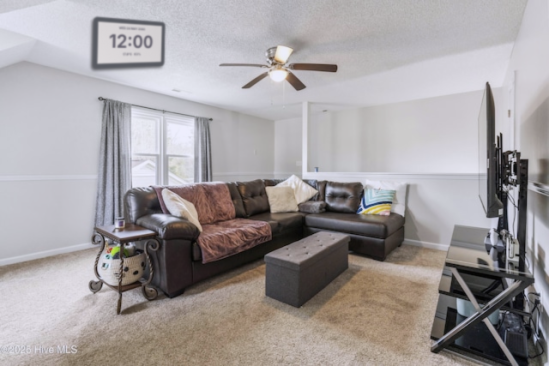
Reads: 12 h 00 min
